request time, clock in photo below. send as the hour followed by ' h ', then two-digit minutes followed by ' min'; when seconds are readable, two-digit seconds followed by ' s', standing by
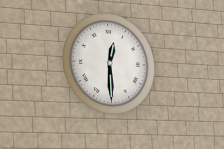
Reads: 12 h 30 min
